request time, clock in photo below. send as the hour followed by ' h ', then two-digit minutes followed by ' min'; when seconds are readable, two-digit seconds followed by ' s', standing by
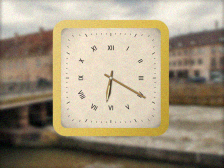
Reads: 6 h 20 min
